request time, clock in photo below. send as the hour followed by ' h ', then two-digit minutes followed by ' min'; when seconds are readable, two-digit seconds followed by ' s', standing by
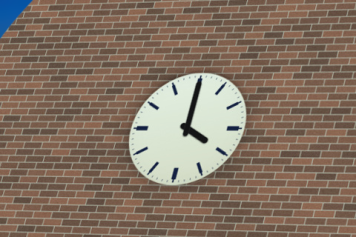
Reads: 4 h 00 min
